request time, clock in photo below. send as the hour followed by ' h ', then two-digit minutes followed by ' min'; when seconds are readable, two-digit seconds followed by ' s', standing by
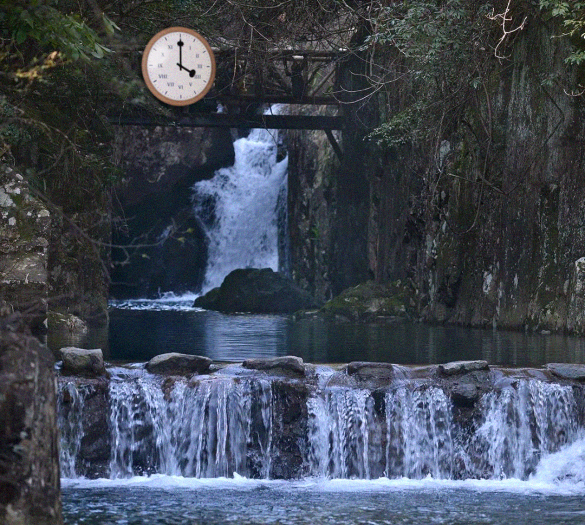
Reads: 4 h 00 min
